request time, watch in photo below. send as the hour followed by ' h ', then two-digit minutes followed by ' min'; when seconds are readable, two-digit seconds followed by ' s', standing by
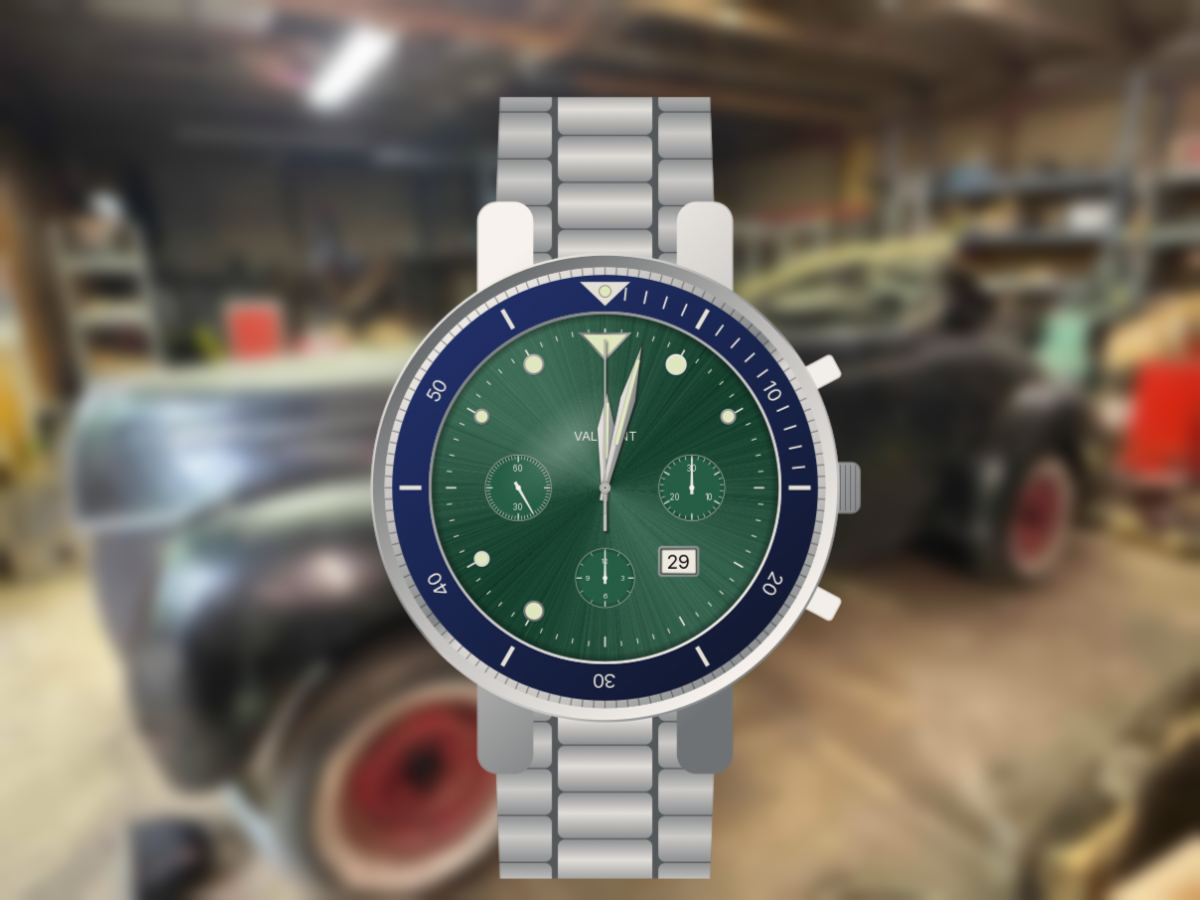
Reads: 12 h 02 min 25 s
